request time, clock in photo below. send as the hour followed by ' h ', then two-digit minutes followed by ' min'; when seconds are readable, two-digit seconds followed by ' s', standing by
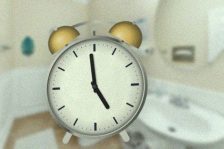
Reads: 4 h 59 min
